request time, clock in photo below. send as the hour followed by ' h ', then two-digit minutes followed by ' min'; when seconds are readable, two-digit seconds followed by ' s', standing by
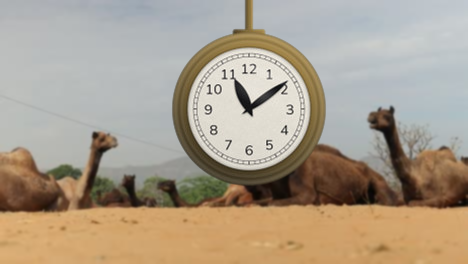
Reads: 11 h 09 min
